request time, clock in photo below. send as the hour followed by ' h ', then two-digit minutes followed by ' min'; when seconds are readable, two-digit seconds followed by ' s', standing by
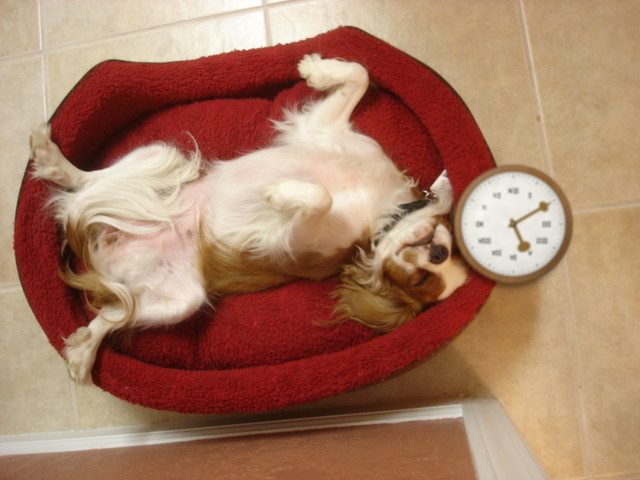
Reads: 5 h 10 min
